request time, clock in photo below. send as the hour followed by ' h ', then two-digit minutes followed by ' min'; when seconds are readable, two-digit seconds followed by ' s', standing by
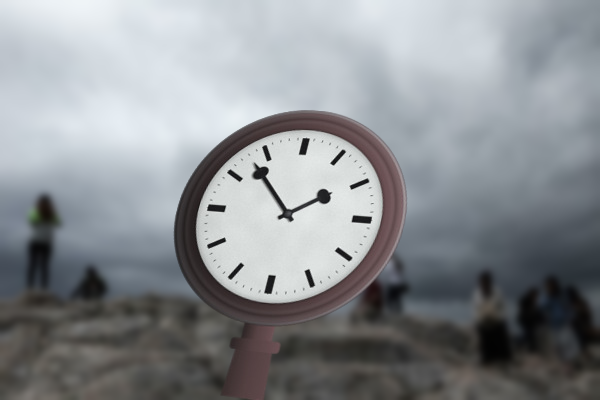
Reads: 1 h 53 min
